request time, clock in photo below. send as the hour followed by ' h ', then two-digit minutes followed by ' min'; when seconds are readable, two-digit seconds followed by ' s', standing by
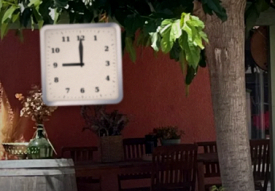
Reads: 9 h 00 min
